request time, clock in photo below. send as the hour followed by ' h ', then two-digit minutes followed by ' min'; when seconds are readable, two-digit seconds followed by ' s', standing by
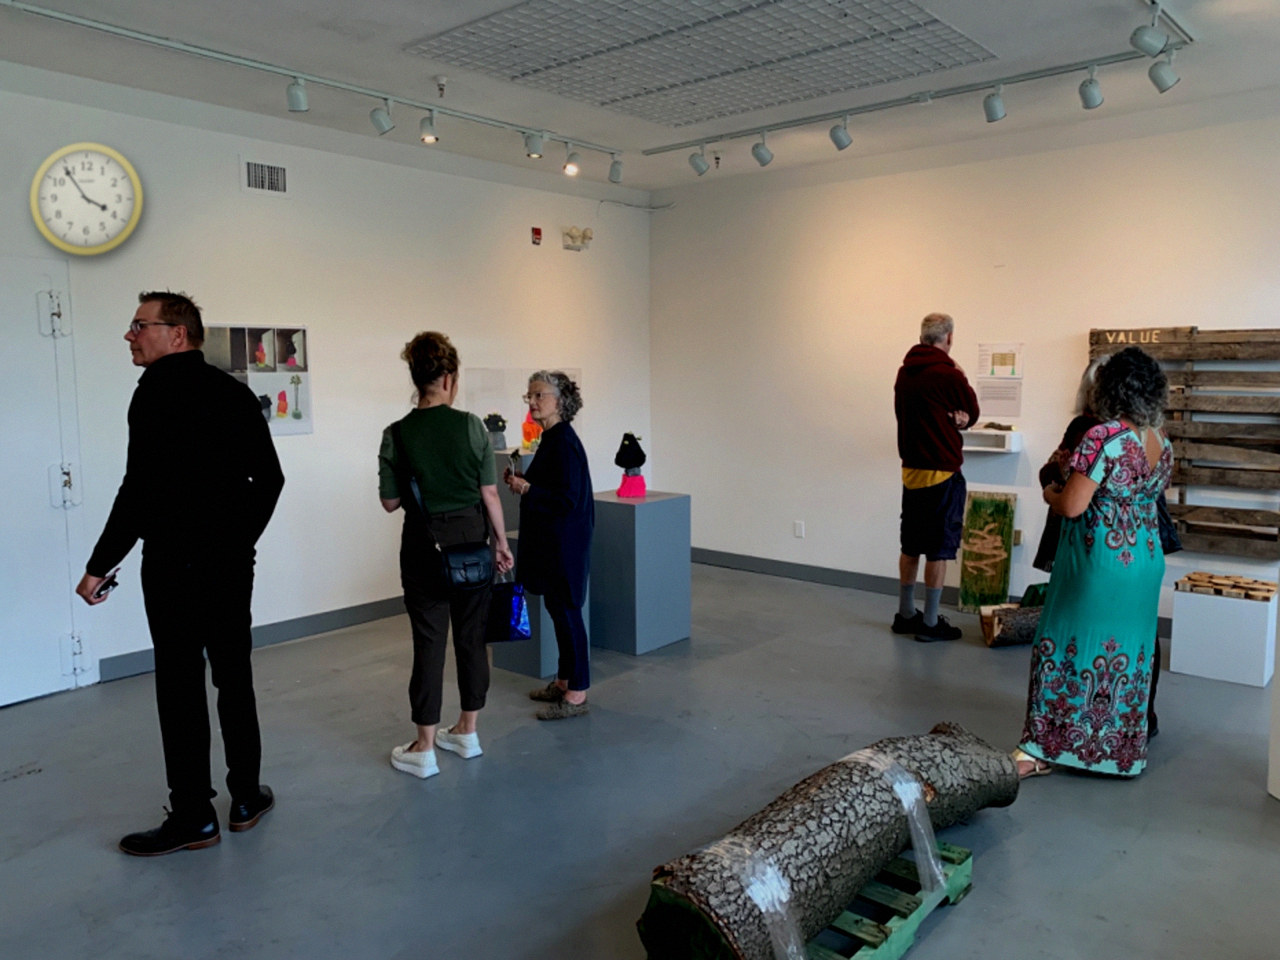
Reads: 3 h 54 min
